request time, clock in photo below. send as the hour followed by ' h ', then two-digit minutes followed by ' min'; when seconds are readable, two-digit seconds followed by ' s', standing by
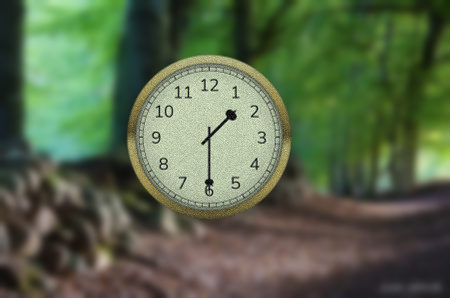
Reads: 1 h 30 min
